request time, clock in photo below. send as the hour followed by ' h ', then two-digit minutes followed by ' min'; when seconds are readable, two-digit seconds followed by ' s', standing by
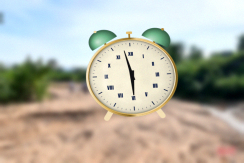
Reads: 5 h 58 min
